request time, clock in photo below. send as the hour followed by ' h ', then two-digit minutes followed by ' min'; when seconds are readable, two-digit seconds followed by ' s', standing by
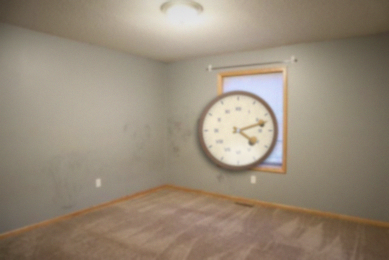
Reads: 4 h 12 min
